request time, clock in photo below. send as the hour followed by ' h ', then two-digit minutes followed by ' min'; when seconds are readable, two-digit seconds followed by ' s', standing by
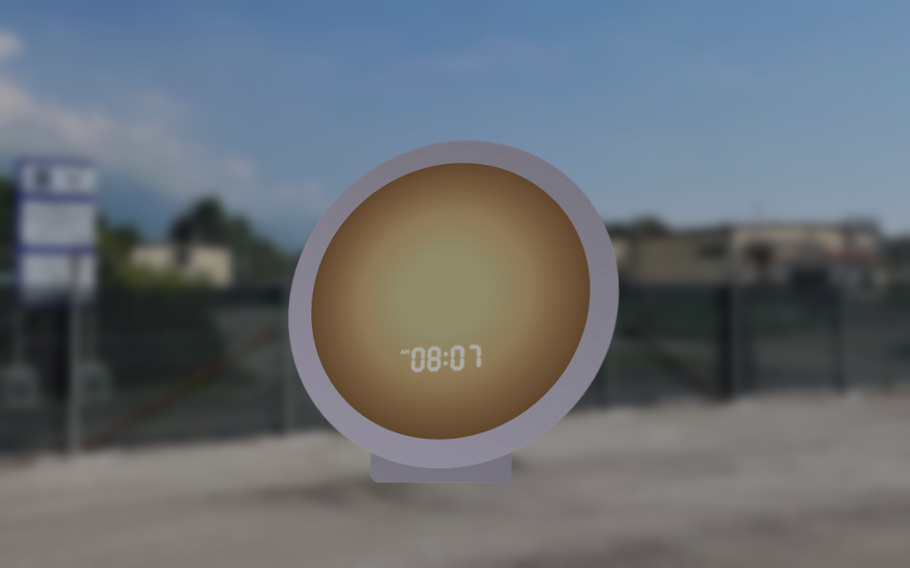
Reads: 8 h 07 min
